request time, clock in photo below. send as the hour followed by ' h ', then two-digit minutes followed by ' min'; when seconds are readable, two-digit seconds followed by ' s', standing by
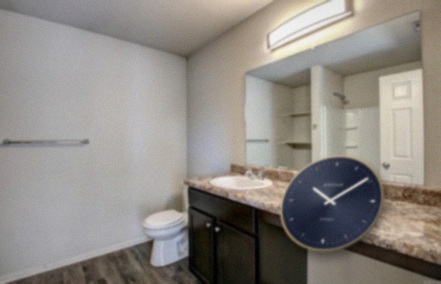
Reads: 10 h 09 min
